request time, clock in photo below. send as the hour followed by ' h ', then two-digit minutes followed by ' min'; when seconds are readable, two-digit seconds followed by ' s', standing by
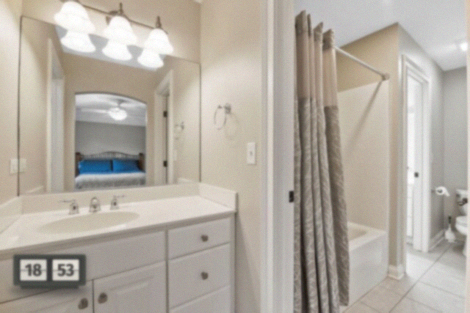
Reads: 18 h 53 min
